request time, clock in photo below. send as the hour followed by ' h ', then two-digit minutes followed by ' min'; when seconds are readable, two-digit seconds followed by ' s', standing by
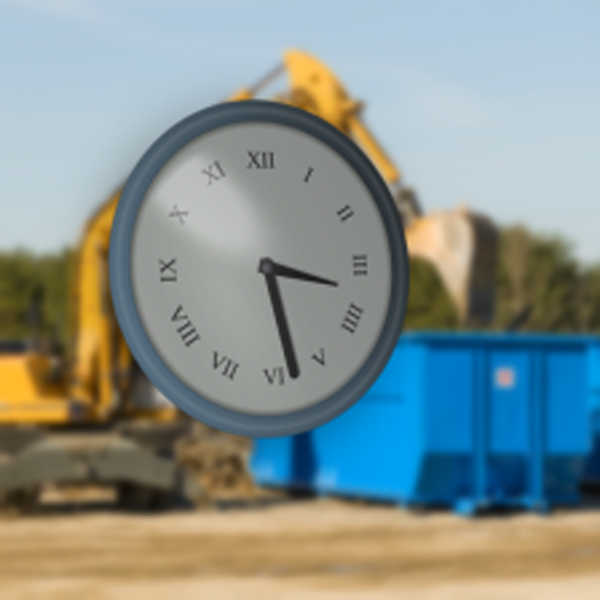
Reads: 3 h 28 min
